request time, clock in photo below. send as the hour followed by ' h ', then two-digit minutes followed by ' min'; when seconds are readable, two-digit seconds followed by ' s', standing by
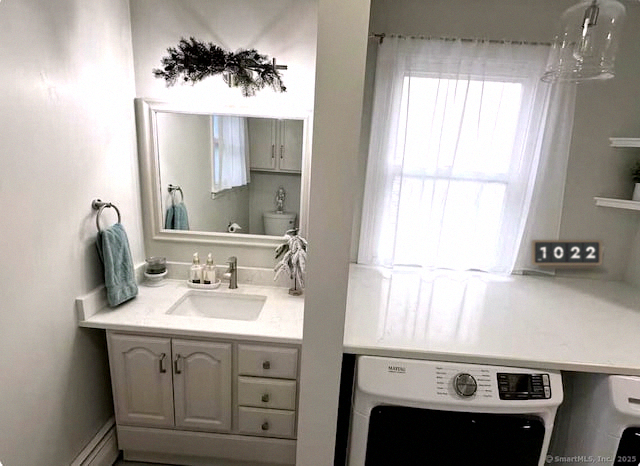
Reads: 10 h 22 min
